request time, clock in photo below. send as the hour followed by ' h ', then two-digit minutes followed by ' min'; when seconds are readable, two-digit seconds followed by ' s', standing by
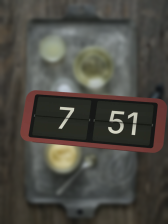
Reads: 7 h 51 min
